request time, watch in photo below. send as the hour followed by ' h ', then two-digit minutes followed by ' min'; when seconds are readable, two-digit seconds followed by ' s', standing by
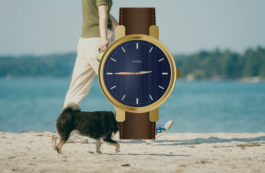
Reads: 2 h 45 min
